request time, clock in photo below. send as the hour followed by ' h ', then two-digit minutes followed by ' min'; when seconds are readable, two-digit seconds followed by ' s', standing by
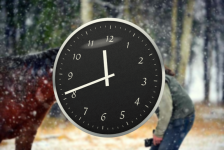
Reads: 11 h 41 min
